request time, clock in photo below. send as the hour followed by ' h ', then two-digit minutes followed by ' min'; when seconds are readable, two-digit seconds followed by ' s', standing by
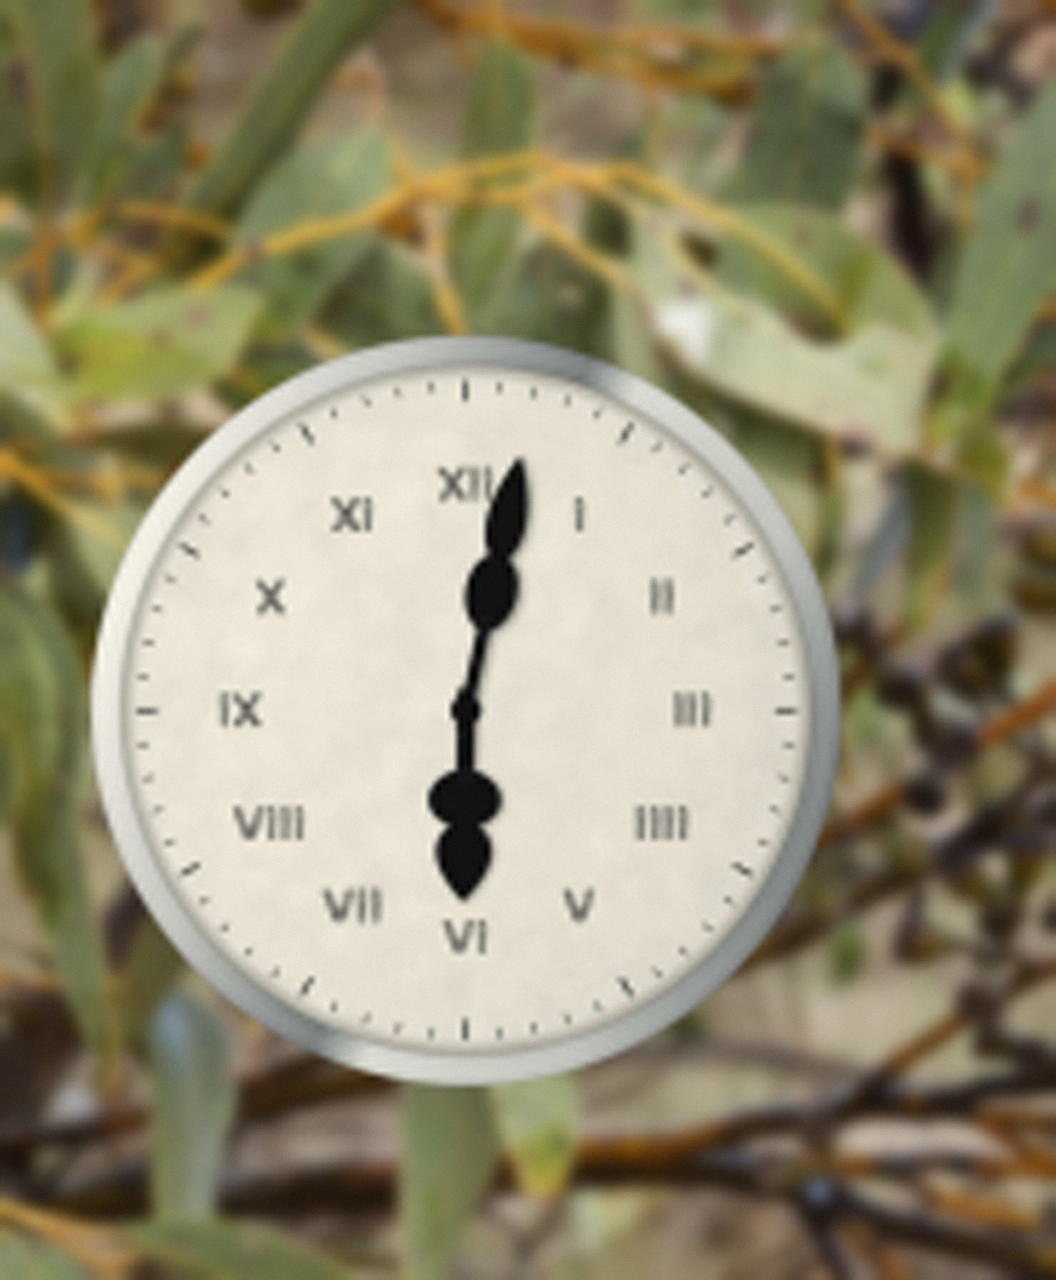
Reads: 6 h 02 min
